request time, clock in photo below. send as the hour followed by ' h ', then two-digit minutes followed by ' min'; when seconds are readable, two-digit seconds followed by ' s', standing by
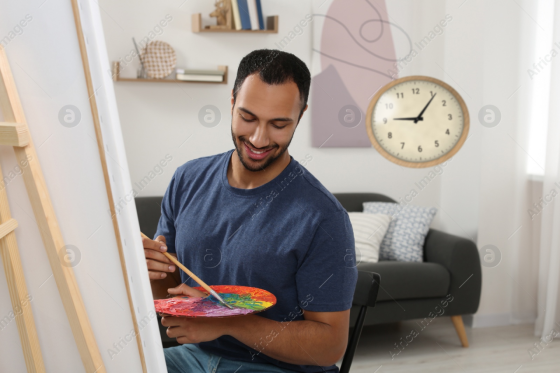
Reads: 9 h 06 min
